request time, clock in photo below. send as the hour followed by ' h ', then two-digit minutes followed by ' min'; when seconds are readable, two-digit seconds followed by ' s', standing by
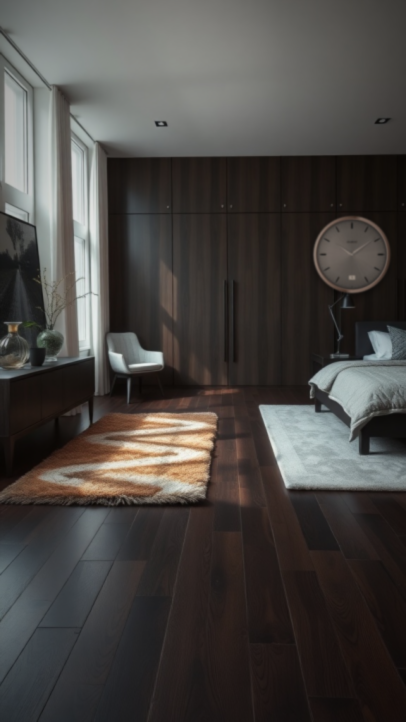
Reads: 10 h 09 min
